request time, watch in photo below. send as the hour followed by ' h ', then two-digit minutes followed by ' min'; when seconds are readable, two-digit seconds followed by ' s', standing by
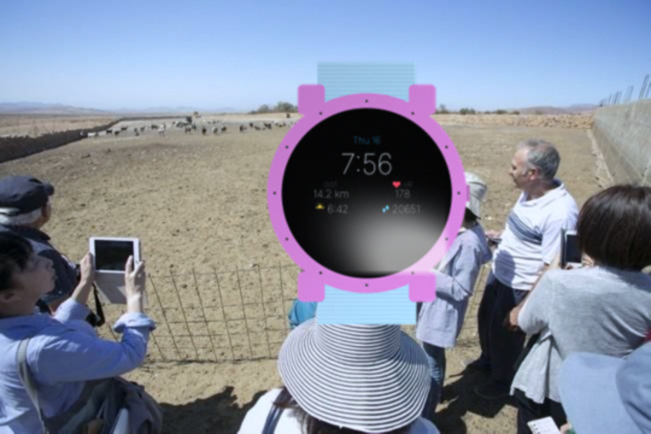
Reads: 7 h 56 min
